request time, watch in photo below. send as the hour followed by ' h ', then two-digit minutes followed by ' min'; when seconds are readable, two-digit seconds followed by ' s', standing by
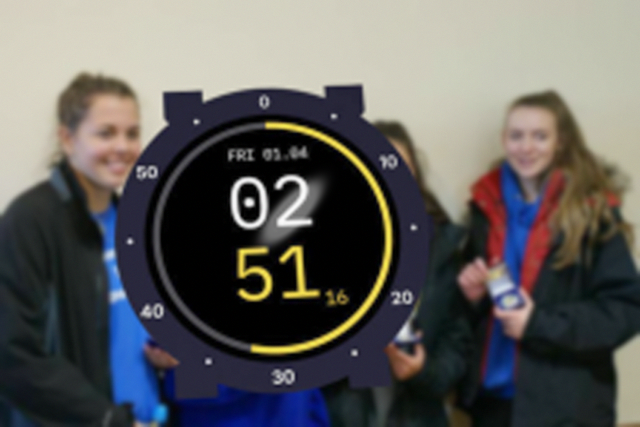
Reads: 2 h 51 min
